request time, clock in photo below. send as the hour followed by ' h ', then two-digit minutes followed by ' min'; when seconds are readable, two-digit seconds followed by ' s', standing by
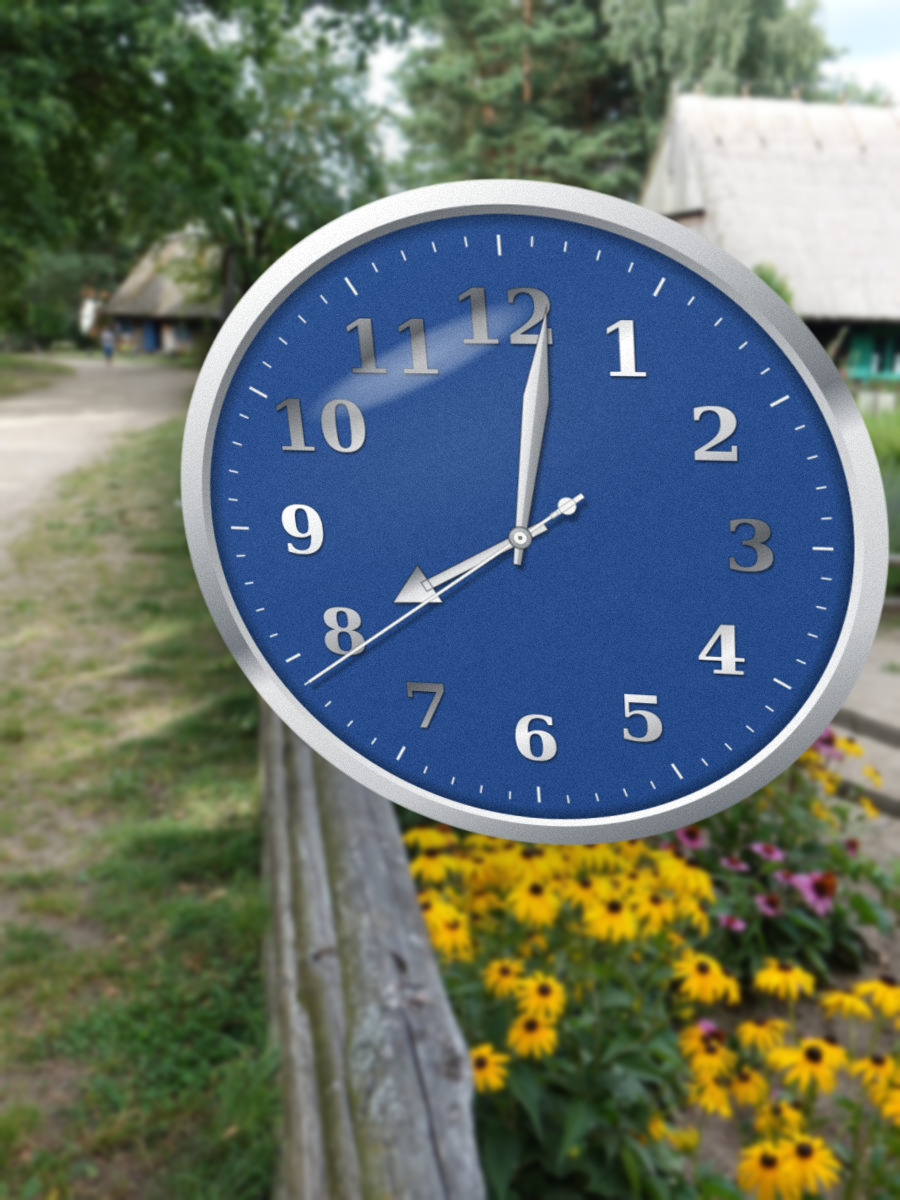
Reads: 8 h 01 min 39 s
